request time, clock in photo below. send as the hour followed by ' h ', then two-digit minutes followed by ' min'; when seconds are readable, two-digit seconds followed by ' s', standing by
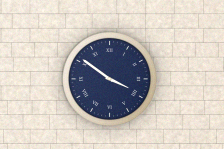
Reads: 3 h 51 min
